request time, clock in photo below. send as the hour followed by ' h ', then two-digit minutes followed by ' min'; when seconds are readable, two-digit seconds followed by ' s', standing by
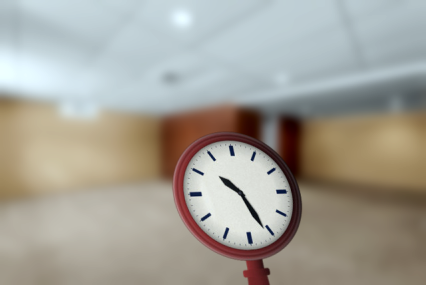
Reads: 10 h 26 min
